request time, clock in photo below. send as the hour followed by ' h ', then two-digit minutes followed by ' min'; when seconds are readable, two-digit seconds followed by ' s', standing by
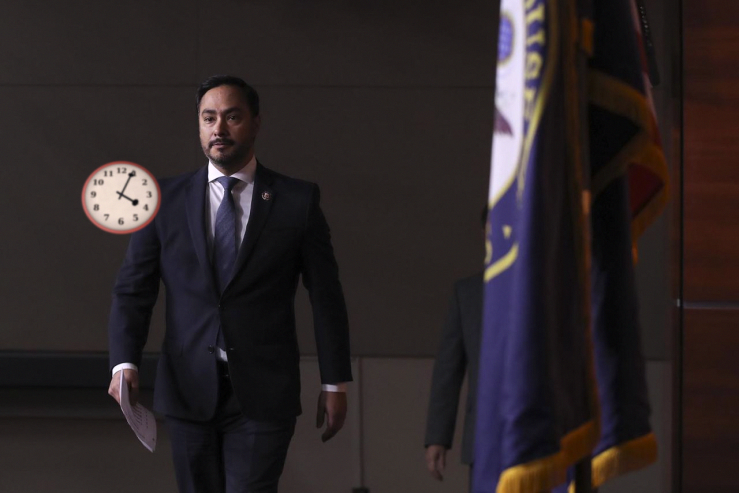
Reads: 4 h 04 min
